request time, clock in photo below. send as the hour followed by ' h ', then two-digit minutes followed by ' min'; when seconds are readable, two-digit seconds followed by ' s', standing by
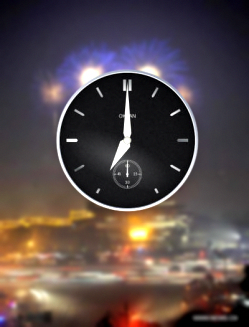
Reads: 7 h 00 min
